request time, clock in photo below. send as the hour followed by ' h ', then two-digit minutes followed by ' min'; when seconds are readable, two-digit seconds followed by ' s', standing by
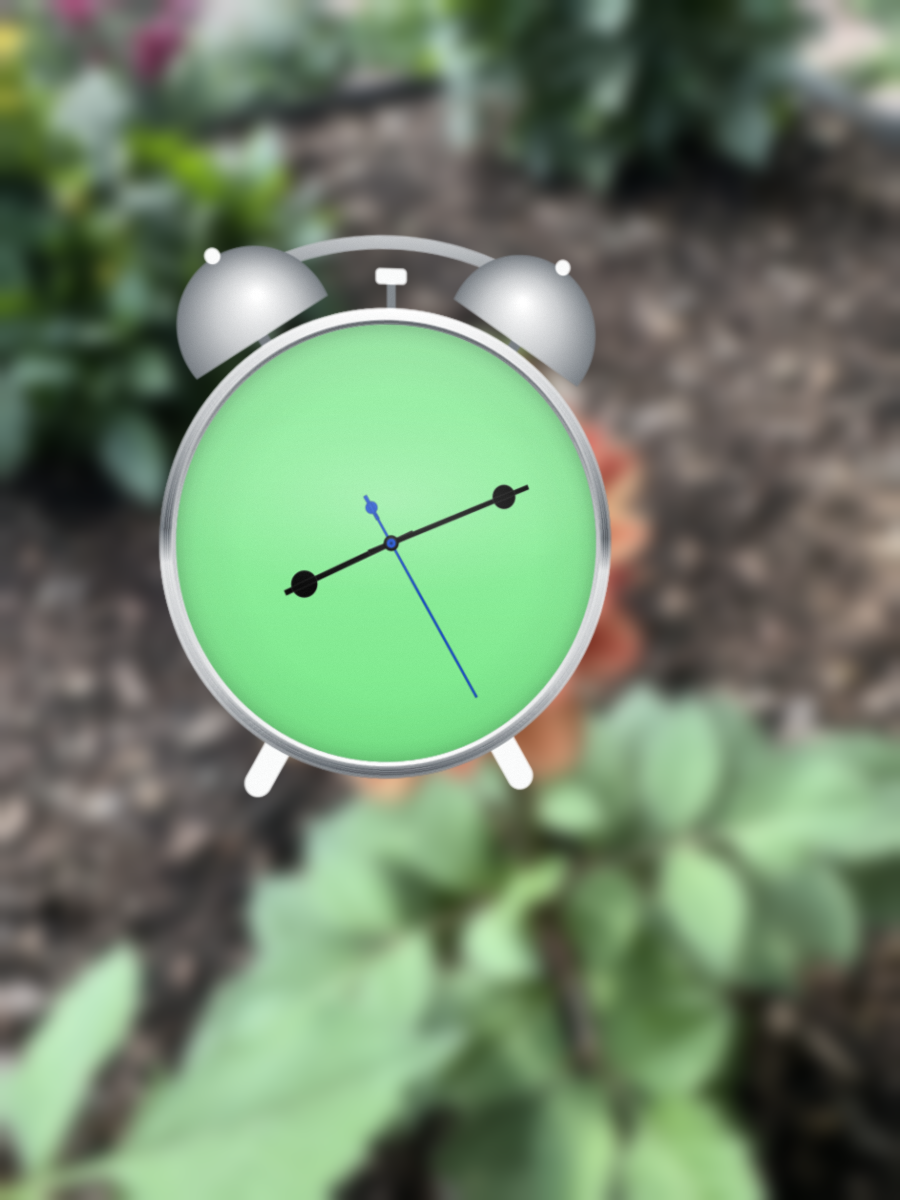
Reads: 8 h 11 min 25 s
